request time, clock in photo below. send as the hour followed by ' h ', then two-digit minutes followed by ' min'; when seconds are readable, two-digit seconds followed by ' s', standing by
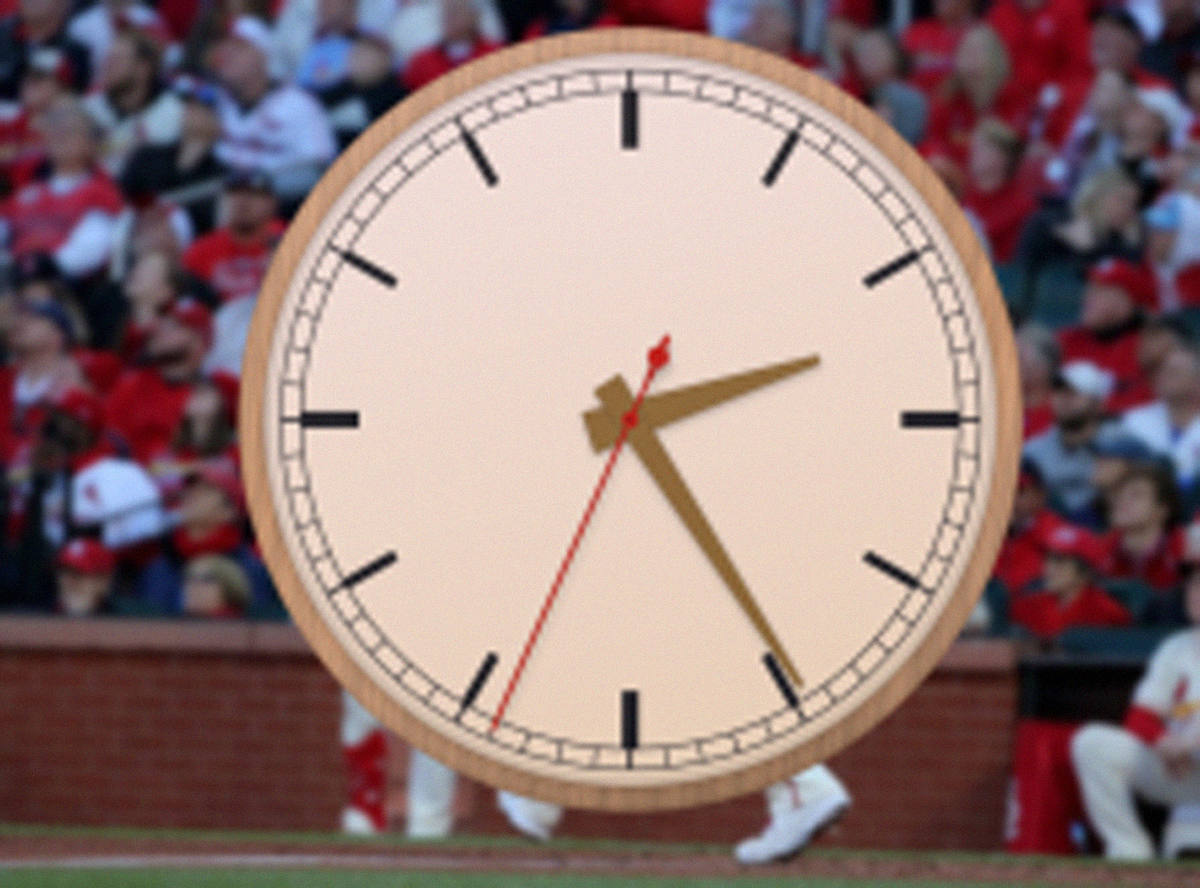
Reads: 2 h 24 min 34 s
